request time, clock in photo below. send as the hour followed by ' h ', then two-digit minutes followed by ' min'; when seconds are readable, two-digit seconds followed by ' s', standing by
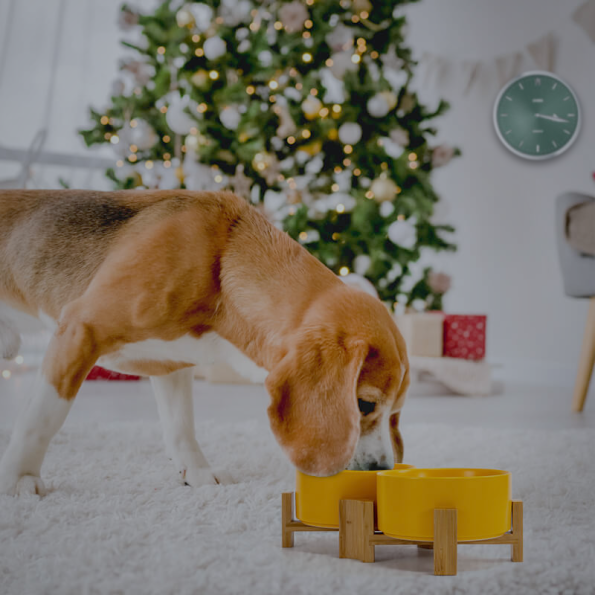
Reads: 3 h 17 min
